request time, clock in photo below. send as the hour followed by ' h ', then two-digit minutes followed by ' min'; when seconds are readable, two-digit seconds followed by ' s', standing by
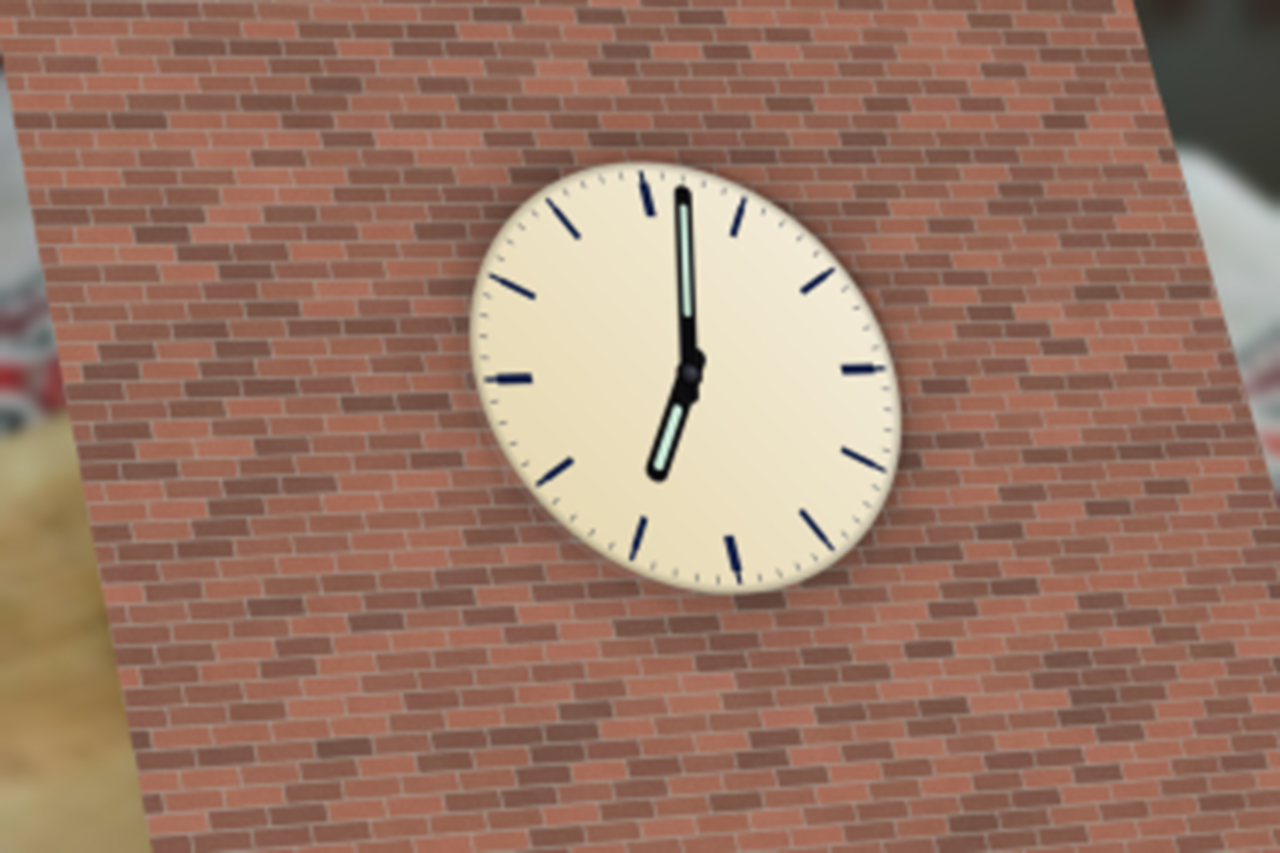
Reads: 7 h 02 min
